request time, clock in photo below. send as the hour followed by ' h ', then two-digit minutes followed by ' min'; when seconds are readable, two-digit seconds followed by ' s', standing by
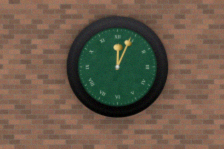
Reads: 12 h 04 min
